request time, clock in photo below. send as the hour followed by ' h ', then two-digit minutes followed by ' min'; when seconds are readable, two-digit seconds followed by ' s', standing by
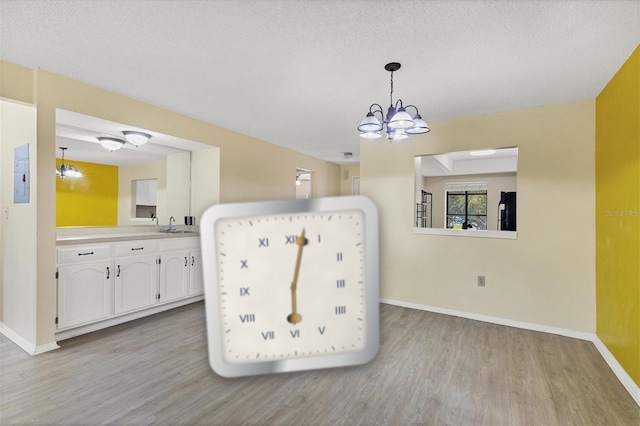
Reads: 6 h 02 min
